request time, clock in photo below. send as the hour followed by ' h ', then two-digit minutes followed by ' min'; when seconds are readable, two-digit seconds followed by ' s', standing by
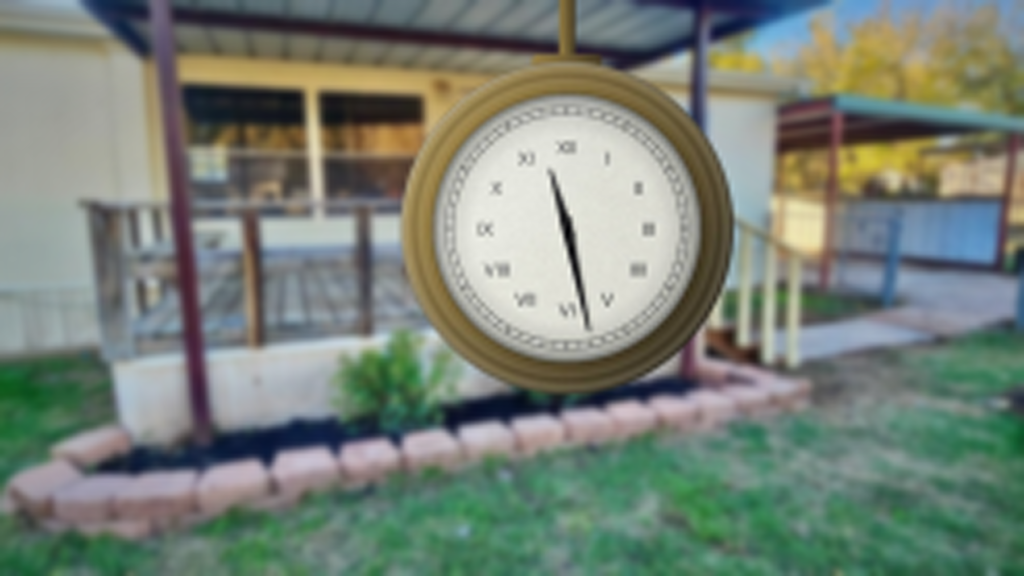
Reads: 11 h 28 min
